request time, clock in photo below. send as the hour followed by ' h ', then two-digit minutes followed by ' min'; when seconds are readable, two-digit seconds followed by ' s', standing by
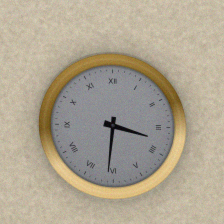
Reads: 3 h 31 min
